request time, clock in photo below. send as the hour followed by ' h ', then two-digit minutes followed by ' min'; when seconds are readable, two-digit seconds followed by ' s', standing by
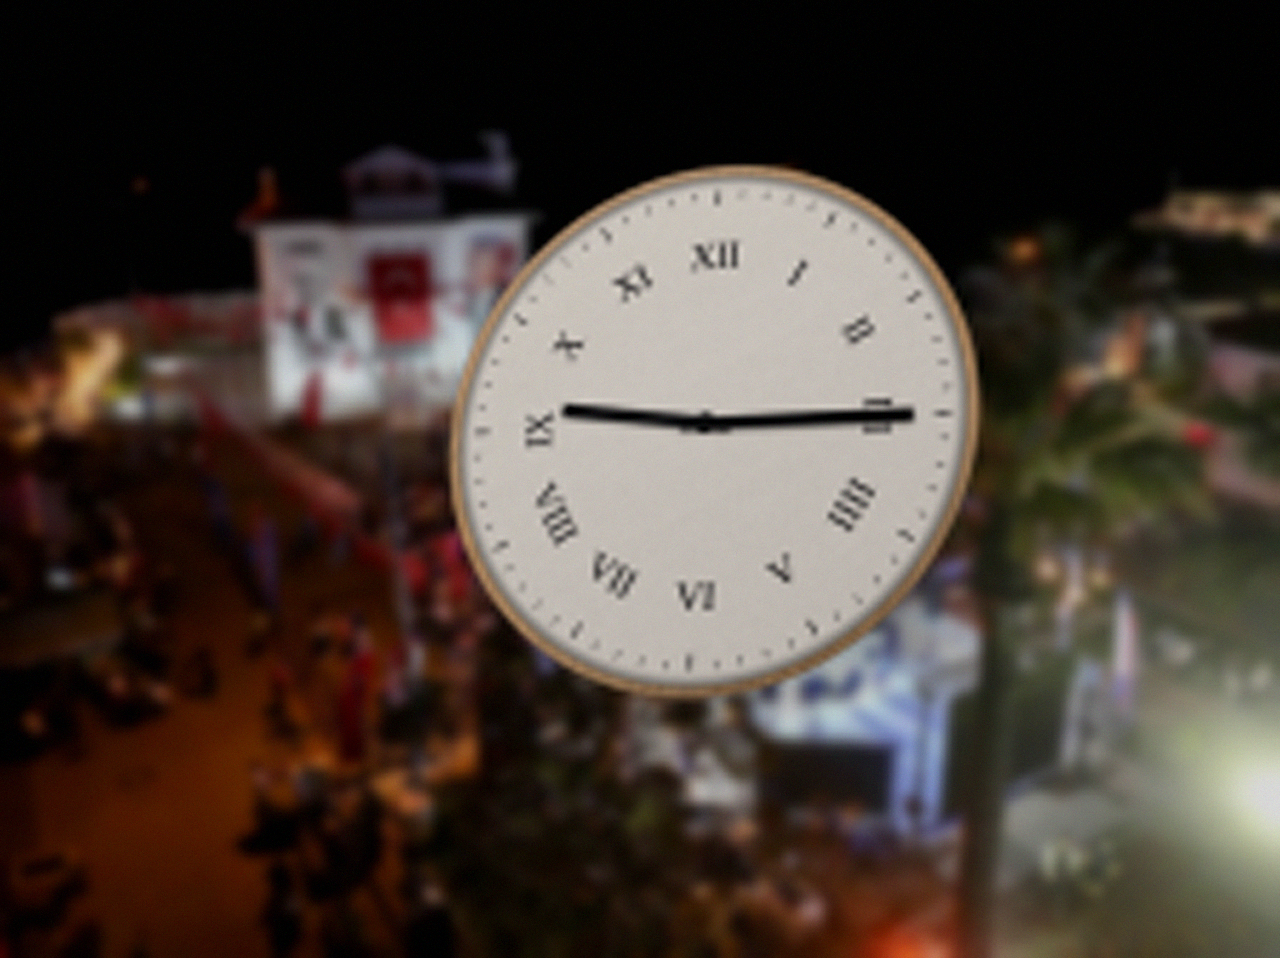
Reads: 9 h 15 min
